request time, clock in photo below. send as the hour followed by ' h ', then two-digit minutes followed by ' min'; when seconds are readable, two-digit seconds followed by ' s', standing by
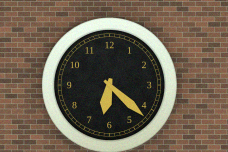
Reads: 6 h 22 min
